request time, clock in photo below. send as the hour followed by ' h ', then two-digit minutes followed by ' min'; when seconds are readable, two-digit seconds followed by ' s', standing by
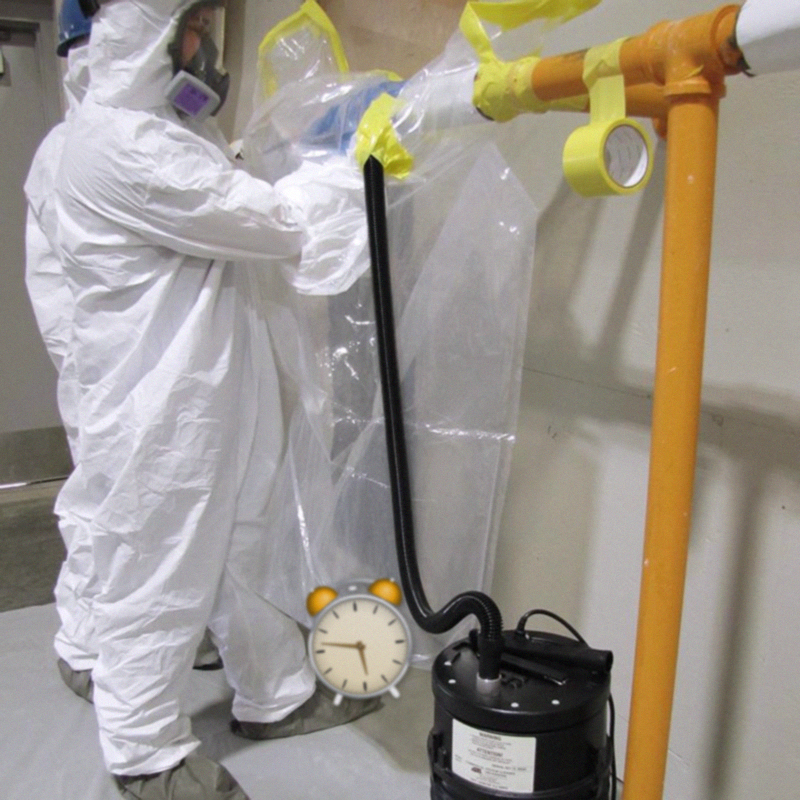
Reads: 5 h 47 min
